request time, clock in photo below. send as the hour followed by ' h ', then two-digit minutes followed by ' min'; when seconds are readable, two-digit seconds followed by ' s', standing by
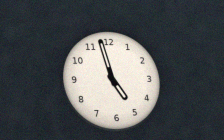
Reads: 4 h 58 min
